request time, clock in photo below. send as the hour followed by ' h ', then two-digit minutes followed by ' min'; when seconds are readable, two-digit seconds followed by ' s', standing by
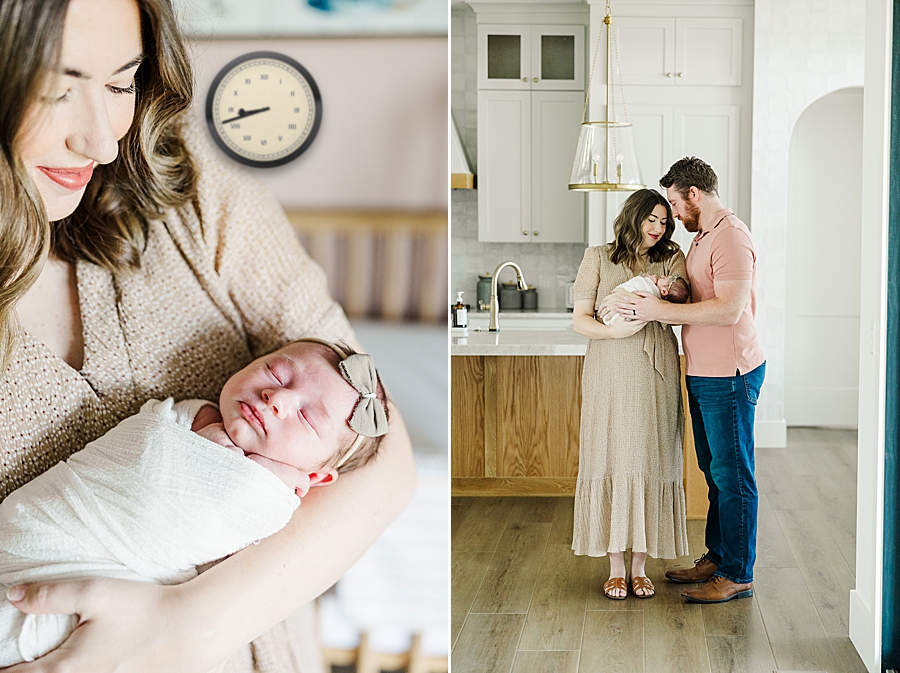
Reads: 8 h 42 min
